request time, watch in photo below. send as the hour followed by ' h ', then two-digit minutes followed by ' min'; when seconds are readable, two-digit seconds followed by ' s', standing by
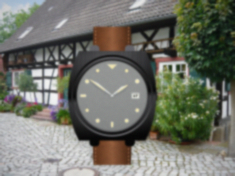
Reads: 1 h 51 min
